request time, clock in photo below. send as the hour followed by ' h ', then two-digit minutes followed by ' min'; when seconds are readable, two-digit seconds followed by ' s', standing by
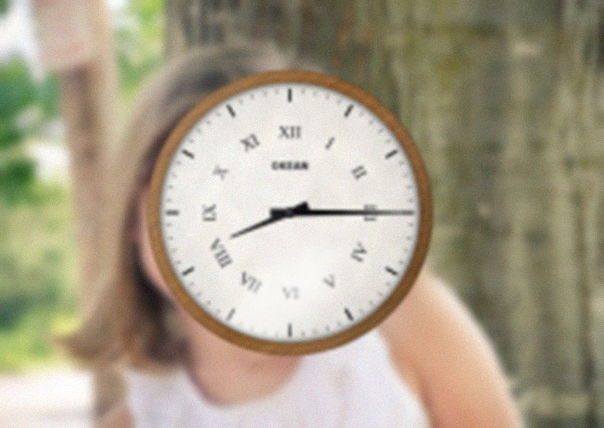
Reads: 8 h 15 min
